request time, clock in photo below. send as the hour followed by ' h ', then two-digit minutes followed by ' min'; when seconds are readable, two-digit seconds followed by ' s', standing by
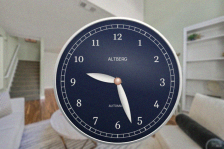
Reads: 9 h 27 min
